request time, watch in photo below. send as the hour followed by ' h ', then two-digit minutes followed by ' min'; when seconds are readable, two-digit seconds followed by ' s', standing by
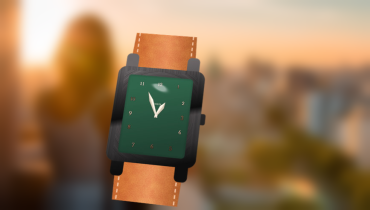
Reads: 12 h 56 min
